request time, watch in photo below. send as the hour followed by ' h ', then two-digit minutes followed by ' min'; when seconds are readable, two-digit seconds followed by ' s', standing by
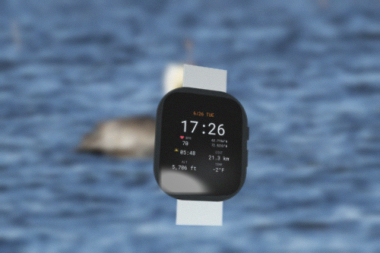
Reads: 17 h 26 min
